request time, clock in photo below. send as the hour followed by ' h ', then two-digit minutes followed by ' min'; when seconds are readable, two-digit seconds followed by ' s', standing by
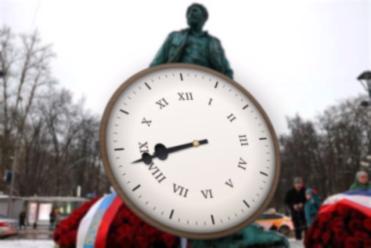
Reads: 8 h 43 min
